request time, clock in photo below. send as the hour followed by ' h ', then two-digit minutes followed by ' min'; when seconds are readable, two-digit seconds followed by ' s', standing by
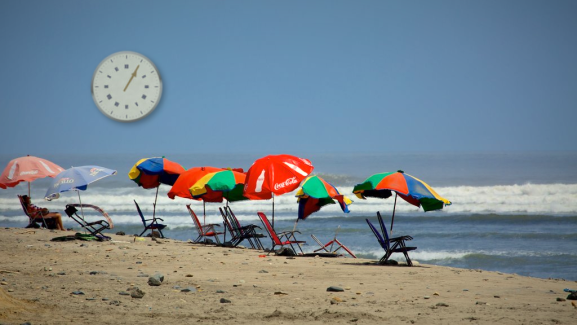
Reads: 1 h 05 min
